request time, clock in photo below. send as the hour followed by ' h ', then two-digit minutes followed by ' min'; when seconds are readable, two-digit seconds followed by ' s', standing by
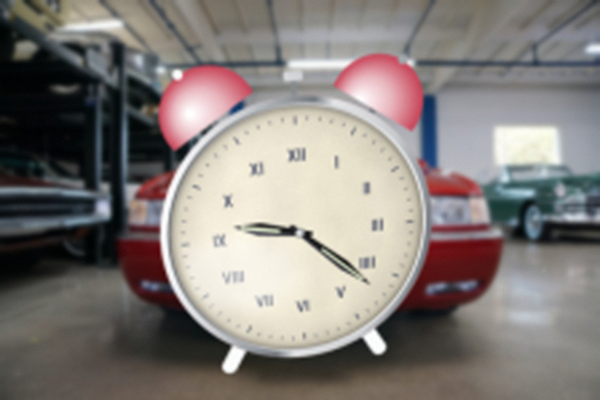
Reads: 9 h 22 min
